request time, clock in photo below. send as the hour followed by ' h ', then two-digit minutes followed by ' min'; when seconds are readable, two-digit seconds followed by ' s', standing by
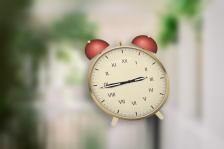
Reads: 2 h 44 min
